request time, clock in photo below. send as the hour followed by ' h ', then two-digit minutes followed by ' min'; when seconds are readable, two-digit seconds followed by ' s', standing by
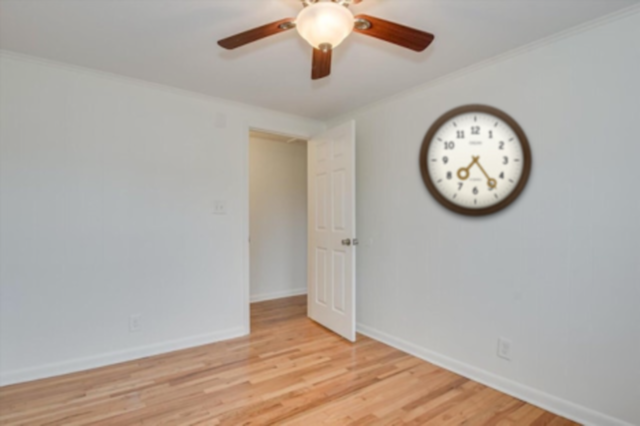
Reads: 7 h 24 min
